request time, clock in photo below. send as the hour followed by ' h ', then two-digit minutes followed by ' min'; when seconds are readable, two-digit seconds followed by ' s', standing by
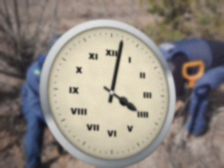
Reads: 4 h 02 min
